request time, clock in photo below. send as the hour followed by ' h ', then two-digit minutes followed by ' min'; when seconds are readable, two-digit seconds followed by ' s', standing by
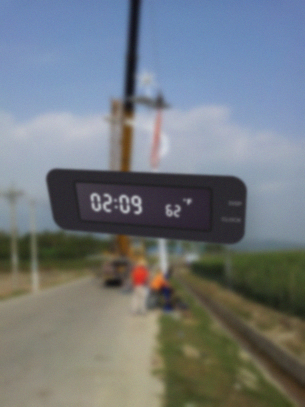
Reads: 2 h 09 min
